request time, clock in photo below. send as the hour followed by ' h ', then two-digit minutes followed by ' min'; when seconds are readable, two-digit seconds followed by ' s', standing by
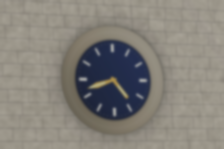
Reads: 4 h 42 min
